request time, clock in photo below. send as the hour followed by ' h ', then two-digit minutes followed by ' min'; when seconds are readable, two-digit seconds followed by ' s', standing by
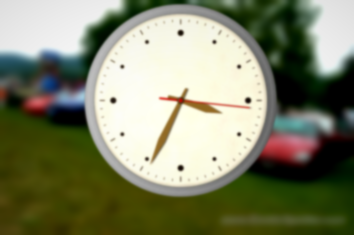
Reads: 3 h 34 min 16 s
